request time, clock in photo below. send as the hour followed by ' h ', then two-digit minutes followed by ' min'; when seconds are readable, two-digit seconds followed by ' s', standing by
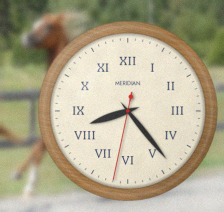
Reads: 8 h 23 min 32 s
